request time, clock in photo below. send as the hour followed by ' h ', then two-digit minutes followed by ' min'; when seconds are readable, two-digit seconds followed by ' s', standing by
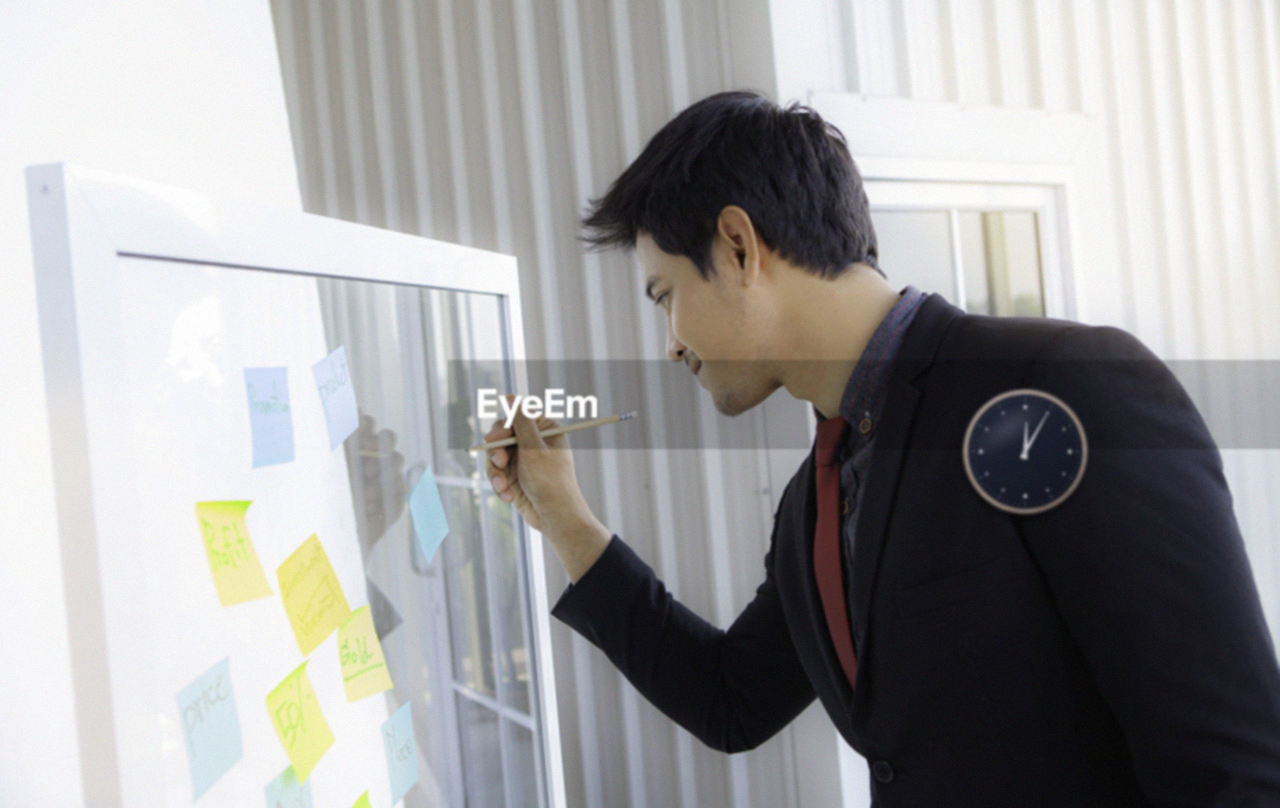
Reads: 12 h 05 min
